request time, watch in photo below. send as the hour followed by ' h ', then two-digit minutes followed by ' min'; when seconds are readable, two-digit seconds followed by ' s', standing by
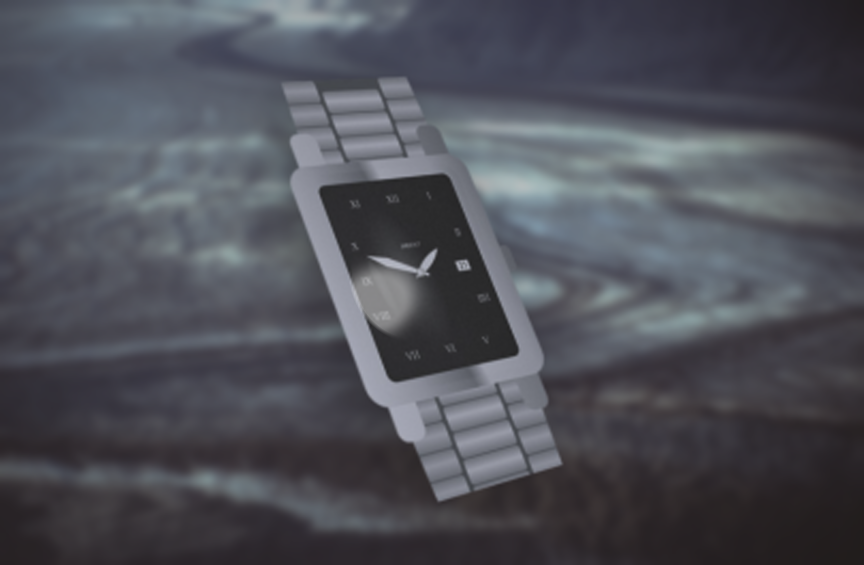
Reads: 1 h 49 min
